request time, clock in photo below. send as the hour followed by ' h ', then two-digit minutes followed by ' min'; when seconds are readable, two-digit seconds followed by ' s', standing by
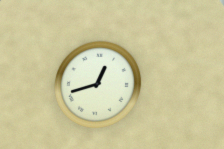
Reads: 12 h 42 min
